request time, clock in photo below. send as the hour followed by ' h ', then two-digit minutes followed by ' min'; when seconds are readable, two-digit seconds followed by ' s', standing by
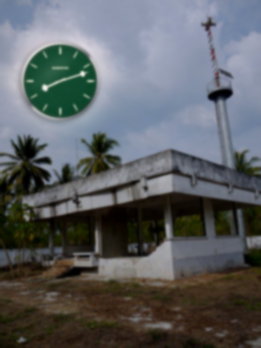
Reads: 8 h 12 min
